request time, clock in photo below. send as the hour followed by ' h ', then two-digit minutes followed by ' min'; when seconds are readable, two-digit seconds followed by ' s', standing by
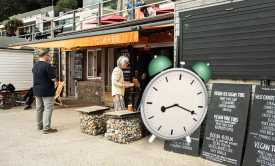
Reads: 8 h 18 min
